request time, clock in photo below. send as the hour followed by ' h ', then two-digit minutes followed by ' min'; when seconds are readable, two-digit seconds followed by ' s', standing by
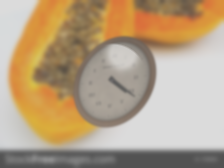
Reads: 4 h 21 min
